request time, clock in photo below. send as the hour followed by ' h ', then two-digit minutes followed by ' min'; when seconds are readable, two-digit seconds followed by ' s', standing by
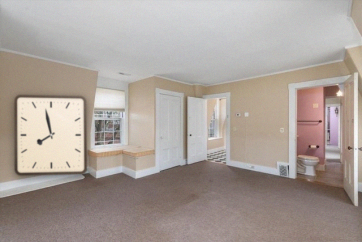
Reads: 7 h 58 min
